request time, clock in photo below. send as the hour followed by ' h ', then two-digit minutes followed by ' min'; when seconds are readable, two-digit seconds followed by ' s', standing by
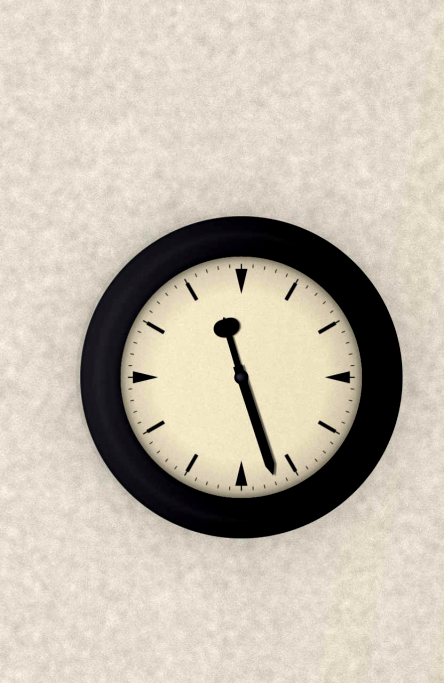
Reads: 11 h 27 min
